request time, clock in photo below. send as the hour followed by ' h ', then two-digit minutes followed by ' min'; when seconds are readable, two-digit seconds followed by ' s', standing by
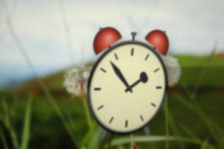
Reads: 1 h 53 min
